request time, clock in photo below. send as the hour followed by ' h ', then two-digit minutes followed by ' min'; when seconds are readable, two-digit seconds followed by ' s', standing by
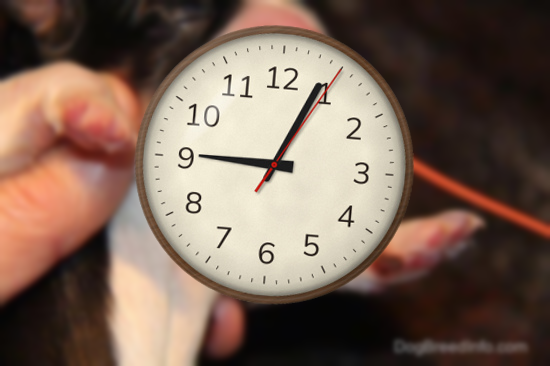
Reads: 9 h 04 min 05 s
